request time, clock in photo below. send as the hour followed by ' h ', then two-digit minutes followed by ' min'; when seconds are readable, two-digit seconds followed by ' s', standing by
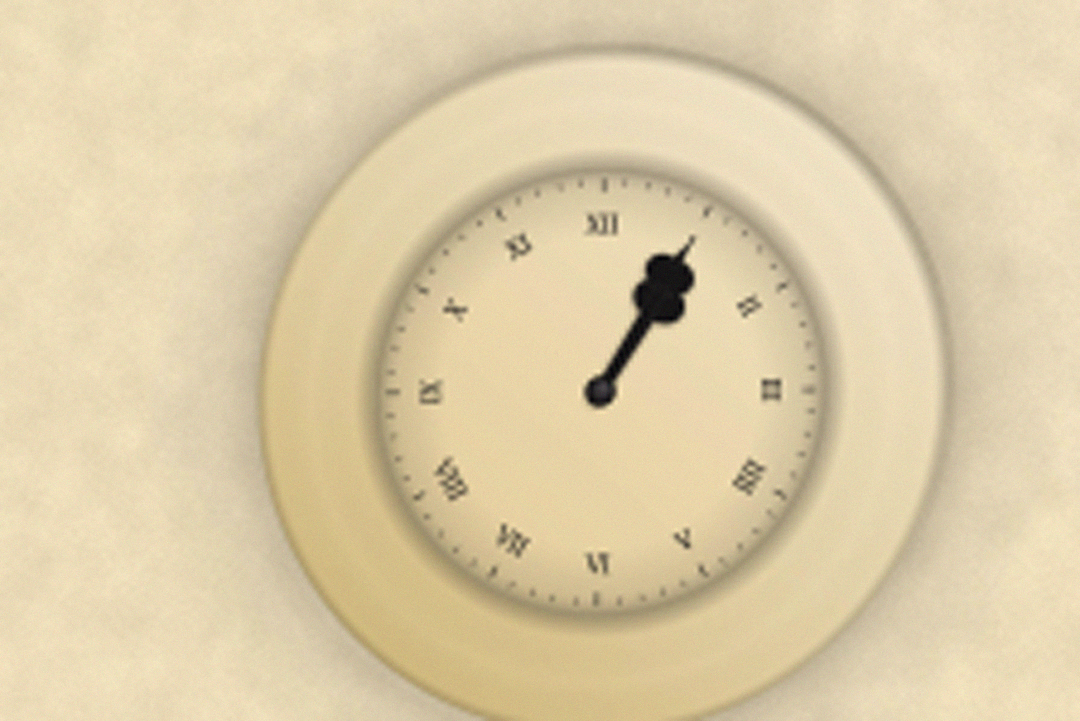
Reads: 1 h 05 min
